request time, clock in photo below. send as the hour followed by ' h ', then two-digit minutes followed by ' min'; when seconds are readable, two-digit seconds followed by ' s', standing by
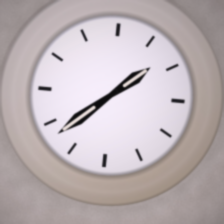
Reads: 1 h 38 min
